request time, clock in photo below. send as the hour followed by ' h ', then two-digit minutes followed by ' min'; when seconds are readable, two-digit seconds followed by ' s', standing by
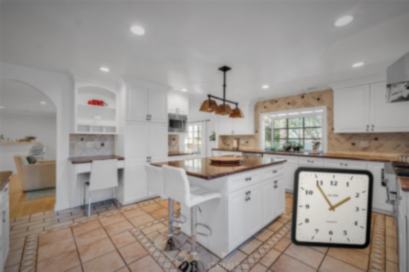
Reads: 1 h 54 min
